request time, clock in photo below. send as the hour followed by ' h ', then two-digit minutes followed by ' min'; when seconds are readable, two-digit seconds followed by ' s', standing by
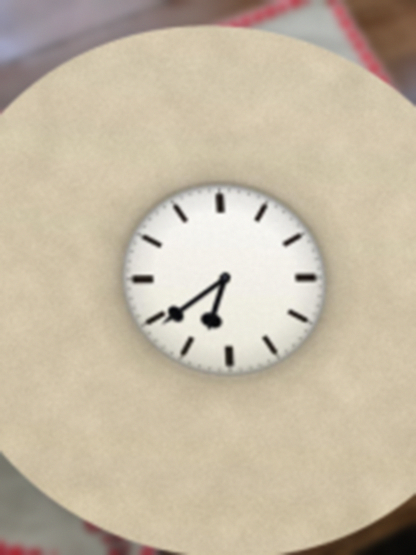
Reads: 6 h 39 min
